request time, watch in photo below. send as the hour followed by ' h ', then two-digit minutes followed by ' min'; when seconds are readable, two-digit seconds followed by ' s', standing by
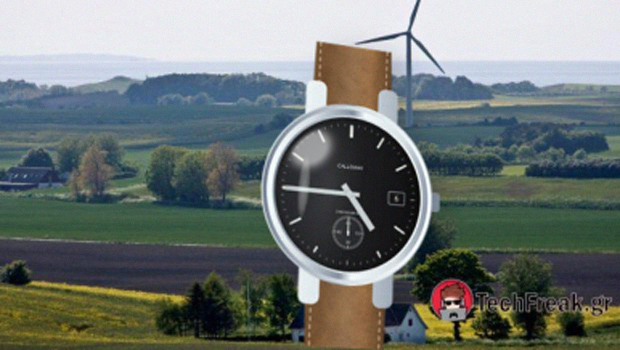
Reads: 4 h 45 min
